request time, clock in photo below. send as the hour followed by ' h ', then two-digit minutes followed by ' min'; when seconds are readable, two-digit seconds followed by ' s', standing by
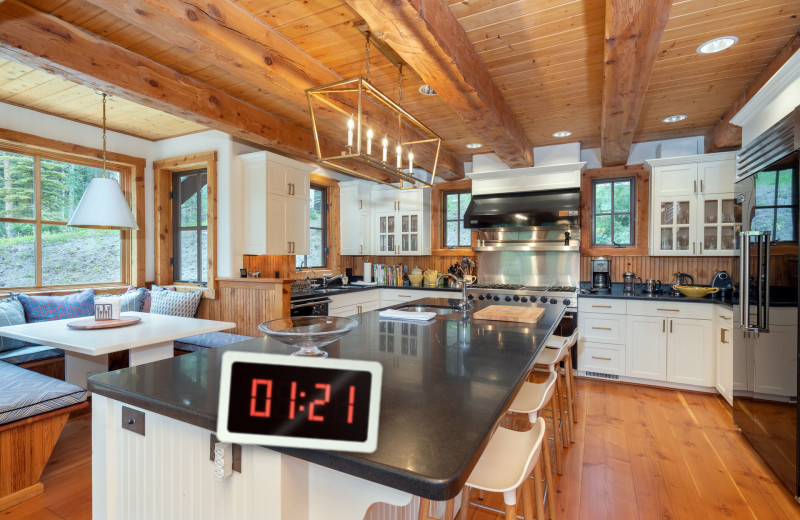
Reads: 1 h 21 min
